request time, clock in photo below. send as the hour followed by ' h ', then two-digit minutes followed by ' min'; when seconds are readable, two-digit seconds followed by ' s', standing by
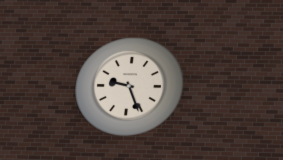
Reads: 9 h 26 min
